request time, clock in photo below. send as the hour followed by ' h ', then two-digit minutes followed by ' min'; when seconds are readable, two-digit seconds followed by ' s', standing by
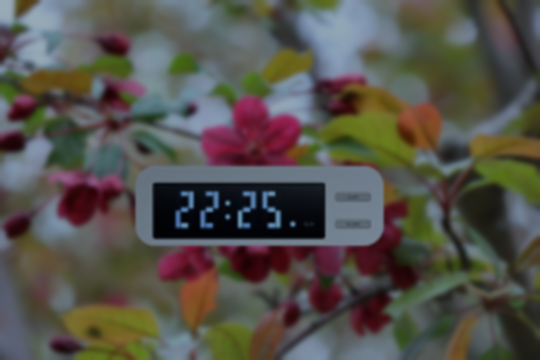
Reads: 22 h 25 min
